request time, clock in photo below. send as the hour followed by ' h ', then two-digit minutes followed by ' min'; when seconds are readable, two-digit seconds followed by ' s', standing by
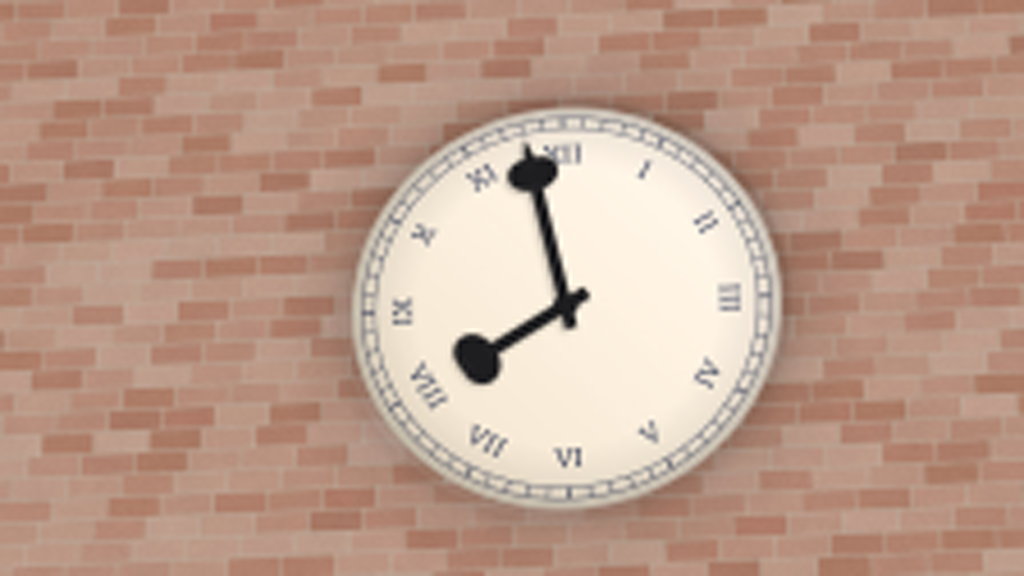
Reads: 7 h 58 min
